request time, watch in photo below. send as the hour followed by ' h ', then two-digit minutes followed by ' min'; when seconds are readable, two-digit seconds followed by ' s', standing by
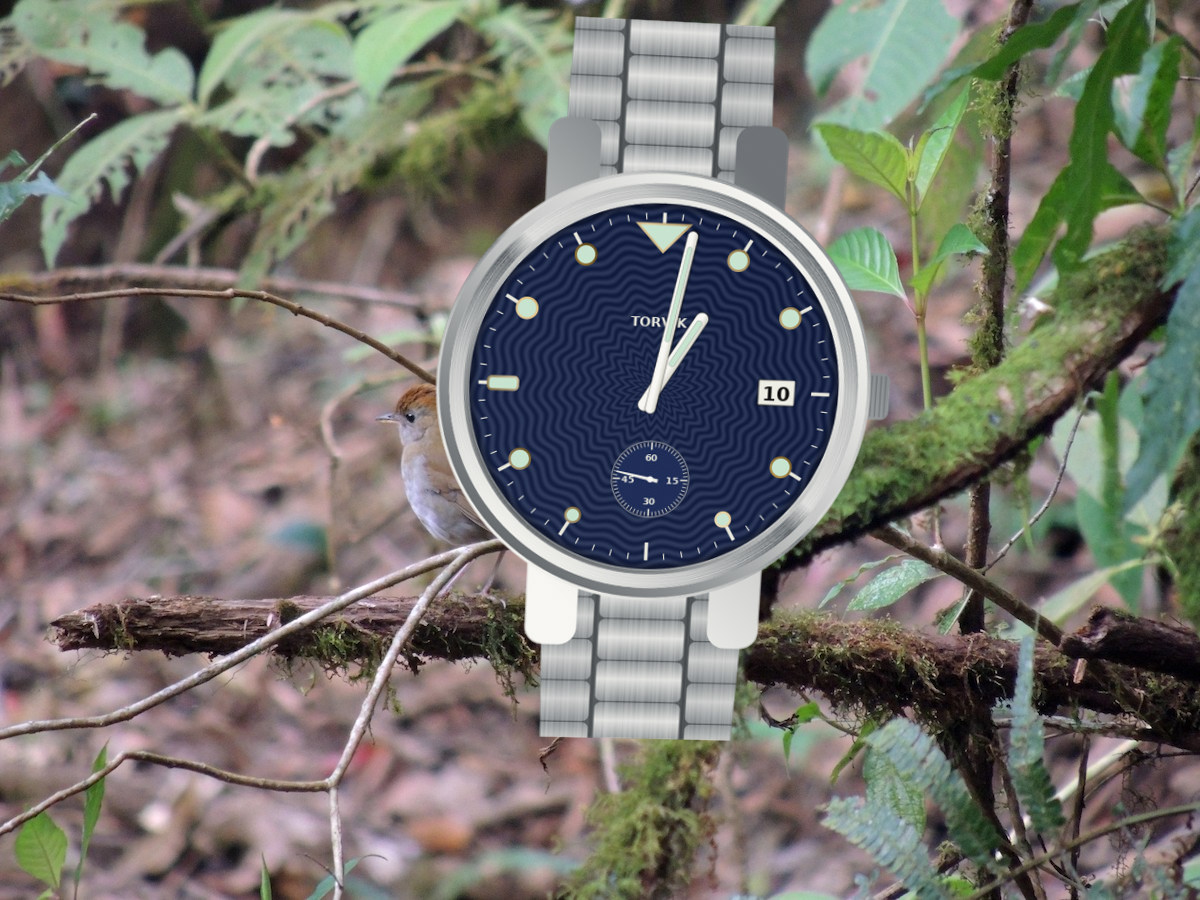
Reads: 1 h 01 min 47 s
